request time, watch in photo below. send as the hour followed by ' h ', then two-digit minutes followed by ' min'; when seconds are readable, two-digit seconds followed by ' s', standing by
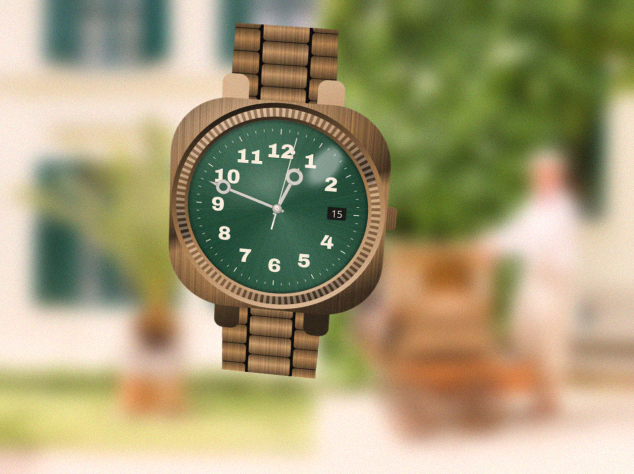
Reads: 12 h 48 min 02 s
